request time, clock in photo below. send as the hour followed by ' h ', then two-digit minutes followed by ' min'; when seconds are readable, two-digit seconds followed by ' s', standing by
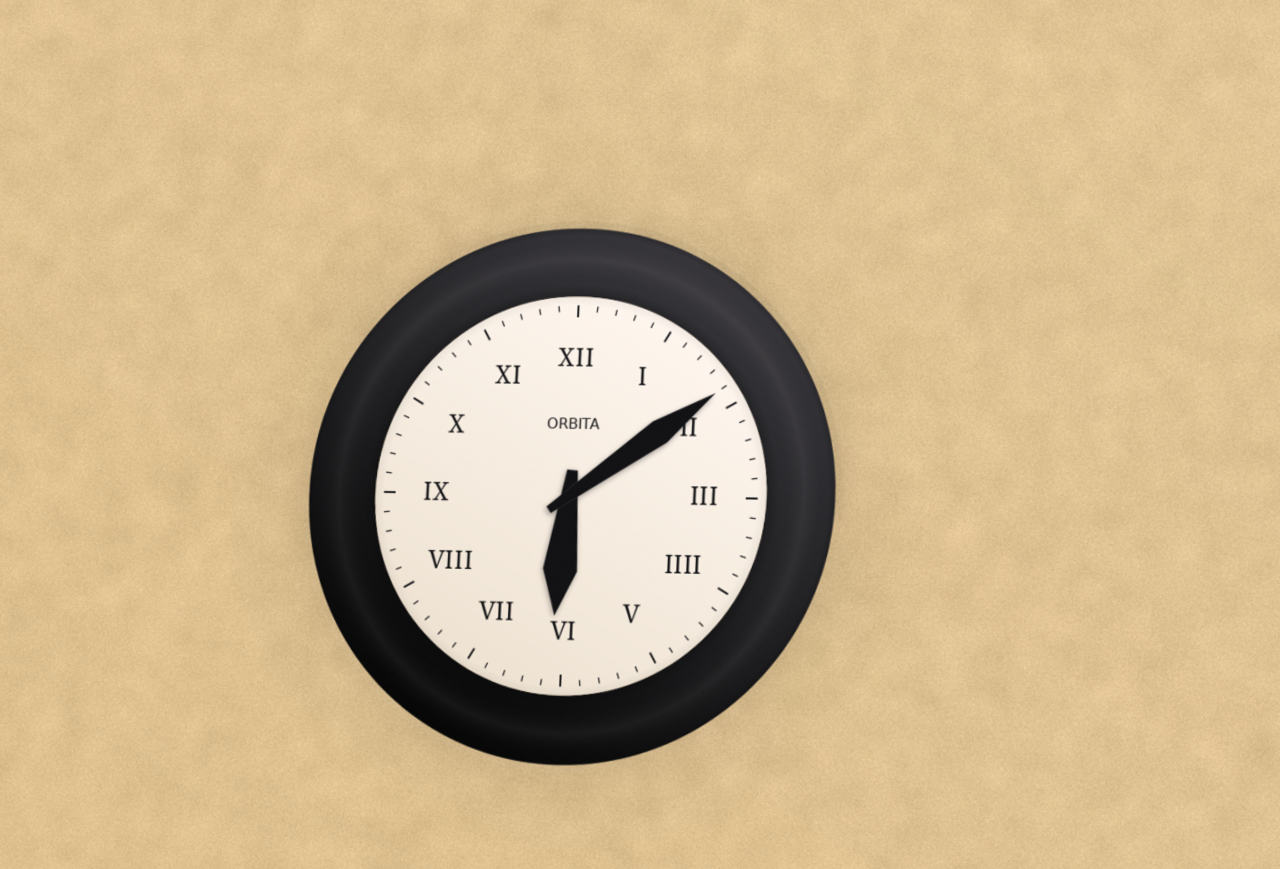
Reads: 6 h 09 min
